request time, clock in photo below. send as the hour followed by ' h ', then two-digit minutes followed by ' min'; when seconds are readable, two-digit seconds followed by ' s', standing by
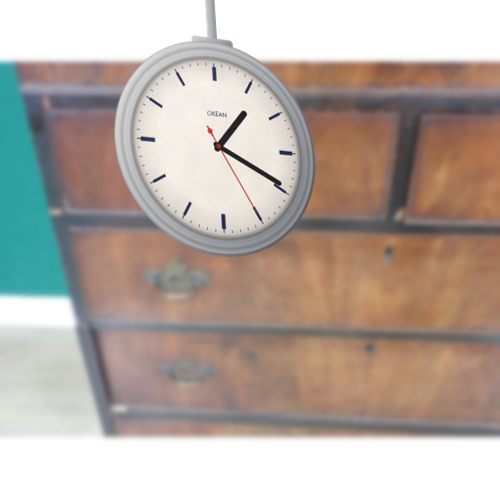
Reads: 1 h 19 min 25 s
